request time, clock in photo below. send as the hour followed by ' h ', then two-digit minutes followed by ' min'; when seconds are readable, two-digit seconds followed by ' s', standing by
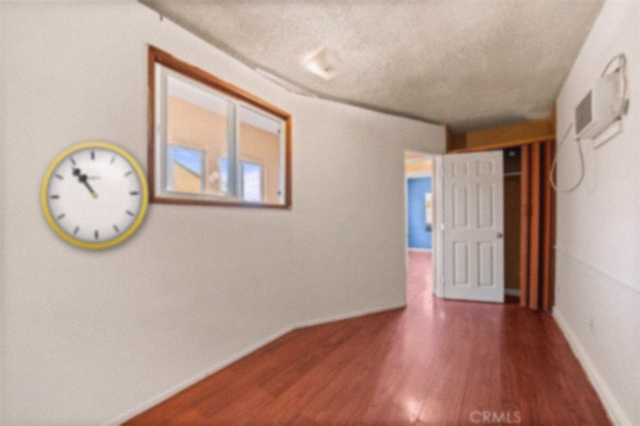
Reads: 10 h 54 min
